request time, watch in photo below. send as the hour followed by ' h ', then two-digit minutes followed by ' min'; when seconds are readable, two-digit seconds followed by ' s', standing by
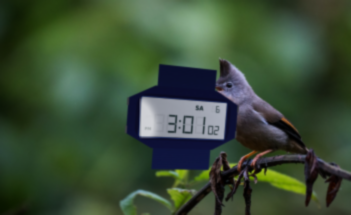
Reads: 3 h 01 min
